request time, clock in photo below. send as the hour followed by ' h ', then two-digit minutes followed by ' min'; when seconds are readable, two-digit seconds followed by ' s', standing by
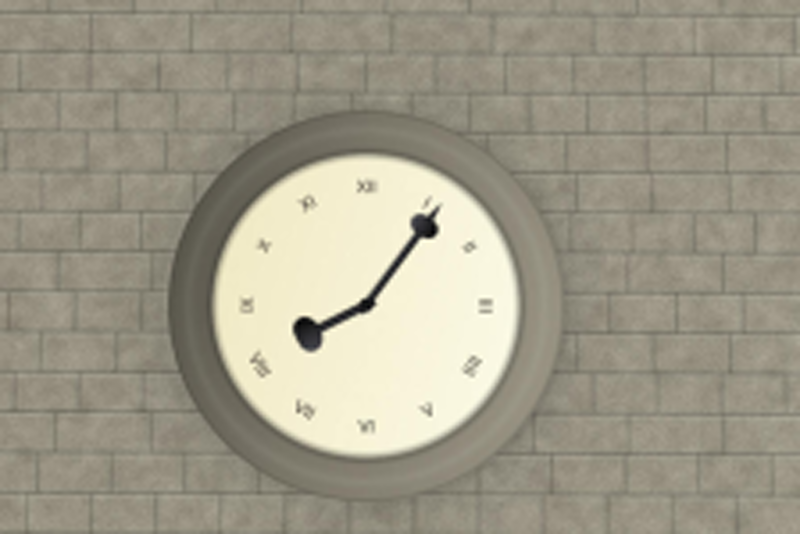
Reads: 8 h 06 min
